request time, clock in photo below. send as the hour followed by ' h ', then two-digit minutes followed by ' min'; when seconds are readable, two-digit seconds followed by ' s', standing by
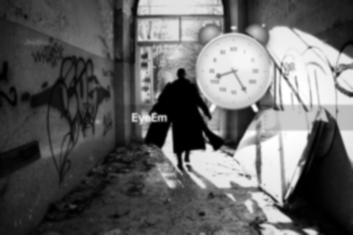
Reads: 8 h 25 min
